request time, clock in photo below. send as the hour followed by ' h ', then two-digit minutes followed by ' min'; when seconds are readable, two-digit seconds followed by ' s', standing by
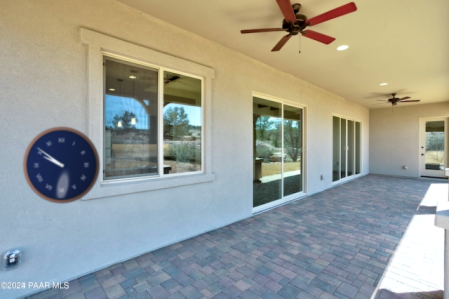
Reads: 9 h 51 min
